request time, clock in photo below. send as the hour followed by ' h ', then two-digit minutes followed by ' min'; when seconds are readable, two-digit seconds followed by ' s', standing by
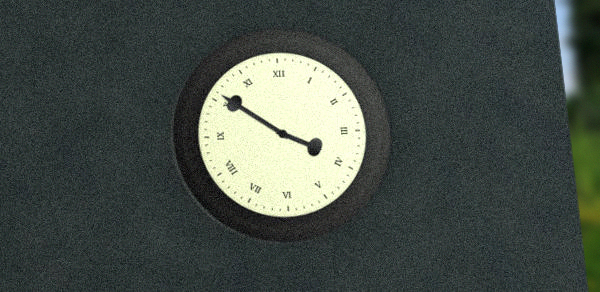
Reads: 3 h 51 min
